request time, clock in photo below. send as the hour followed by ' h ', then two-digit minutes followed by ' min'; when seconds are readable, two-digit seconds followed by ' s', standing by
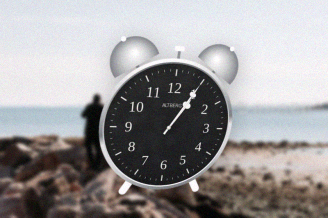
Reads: 1 h 05 min
